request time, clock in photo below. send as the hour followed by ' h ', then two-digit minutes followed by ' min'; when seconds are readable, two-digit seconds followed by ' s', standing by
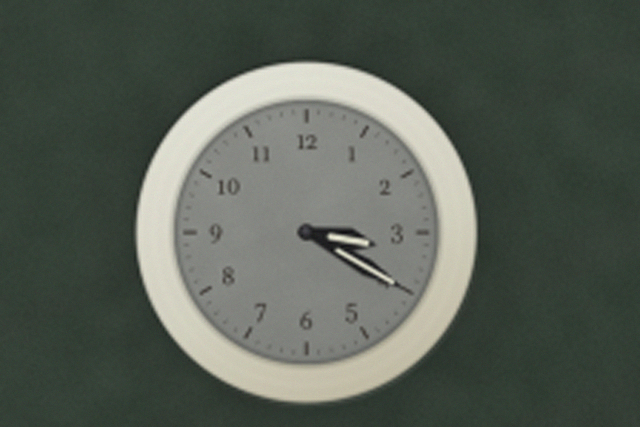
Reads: 3 h 20 min
